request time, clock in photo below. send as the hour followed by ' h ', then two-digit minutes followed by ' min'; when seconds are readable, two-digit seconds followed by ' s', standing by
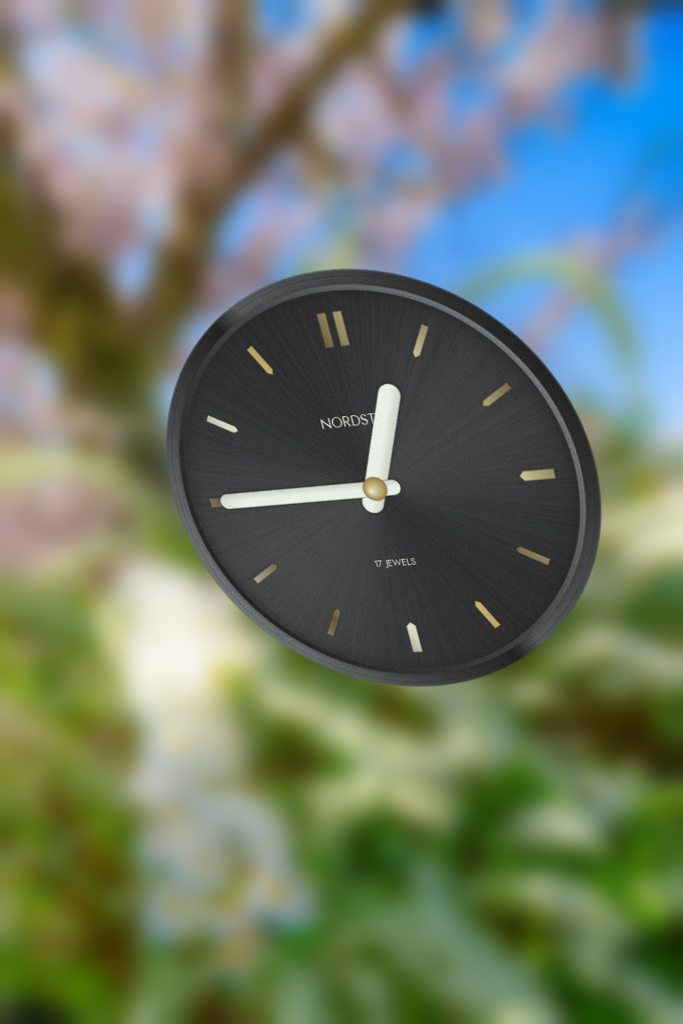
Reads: 12 h 45 min
